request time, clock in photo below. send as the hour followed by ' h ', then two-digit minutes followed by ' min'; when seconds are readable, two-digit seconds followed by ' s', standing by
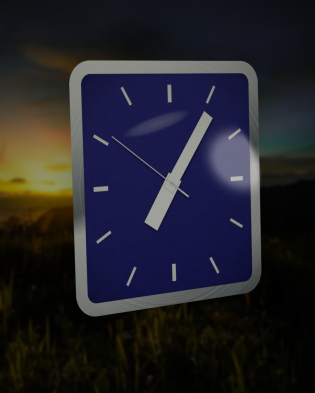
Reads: 7 h 05 min 51 s
